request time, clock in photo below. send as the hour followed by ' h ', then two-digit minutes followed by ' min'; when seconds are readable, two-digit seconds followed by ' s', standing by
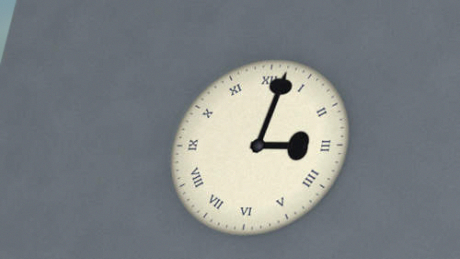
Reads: 3 h 02 min
